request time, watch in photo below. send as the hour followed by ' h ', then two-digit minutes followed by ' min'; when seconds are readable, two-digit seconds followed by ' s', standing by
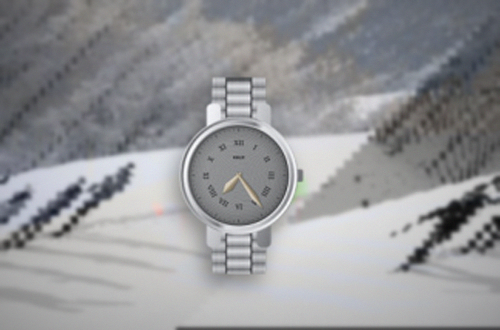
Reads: 7 h 24 min
